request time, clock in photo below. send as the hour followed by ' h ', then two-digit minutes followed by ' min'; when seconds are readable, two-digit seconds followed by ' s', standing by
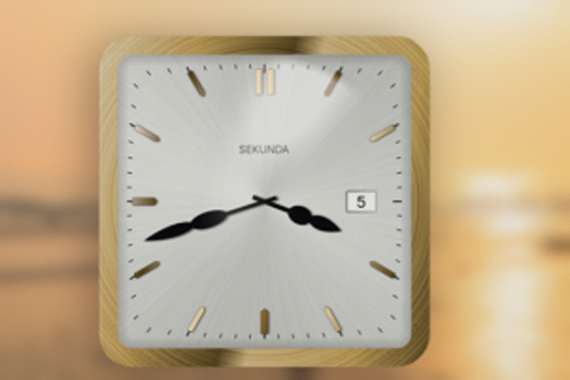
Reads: 3 h 42 min
